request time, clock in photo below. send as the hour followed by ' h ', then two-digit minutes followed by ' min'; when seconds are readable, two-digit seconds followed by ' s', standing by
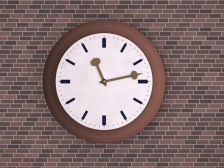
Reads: 11 h 13 min
